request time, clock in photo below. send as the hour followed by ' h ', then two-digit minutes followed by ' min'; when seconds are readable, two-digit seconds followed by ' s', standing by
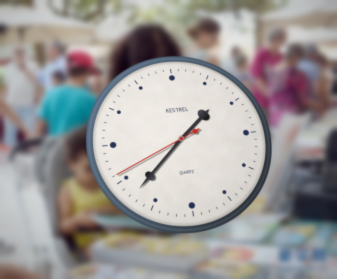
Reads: 1 h 37 min 41 s
